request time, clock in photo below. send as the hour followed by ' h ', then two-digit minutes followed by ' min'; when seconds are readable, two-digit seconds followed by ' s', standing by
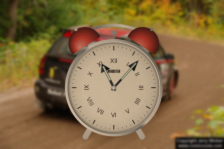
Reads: 11 h 07 min
